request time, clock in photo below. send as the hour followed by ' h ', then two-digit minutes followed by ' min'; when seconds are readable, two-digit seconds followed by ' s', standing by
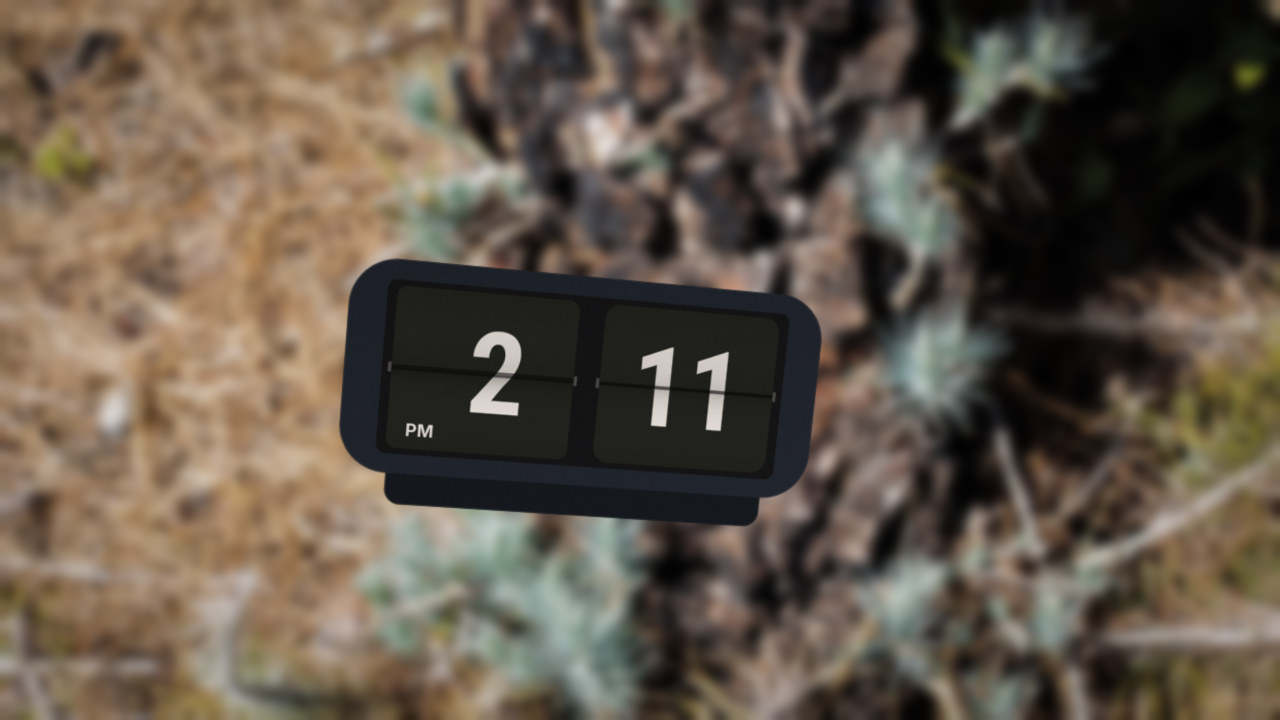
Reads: 2 h 11 min
